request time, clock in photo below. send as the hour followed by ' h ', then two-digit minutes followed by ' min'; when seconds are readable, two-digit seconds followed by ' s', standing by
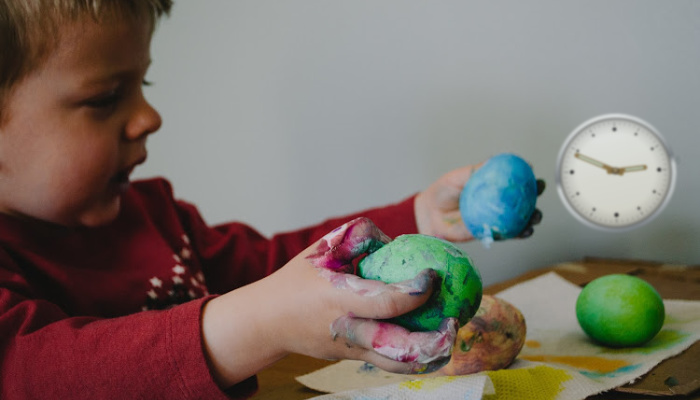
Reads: 2 h 49 min
